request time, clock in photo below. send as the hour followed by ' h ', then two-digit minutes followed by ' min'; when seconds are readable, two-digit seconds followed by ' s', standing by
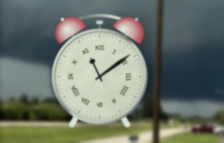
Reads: 11 h 09 min
